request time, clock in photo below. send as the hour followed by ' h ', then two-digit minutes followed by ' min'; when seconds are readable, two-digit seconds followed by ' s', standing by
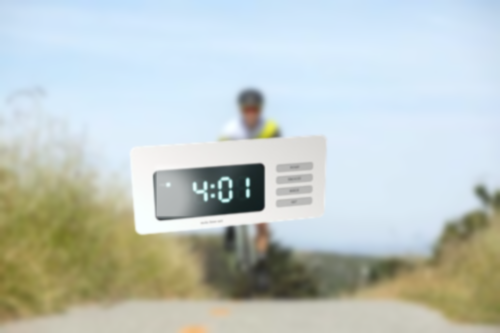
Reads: 4 h 01 min
